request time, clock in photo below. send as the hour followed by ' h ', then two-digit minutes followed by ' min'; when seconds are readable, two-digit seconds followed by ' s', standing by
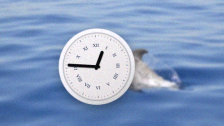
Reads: 12 h 46 min
